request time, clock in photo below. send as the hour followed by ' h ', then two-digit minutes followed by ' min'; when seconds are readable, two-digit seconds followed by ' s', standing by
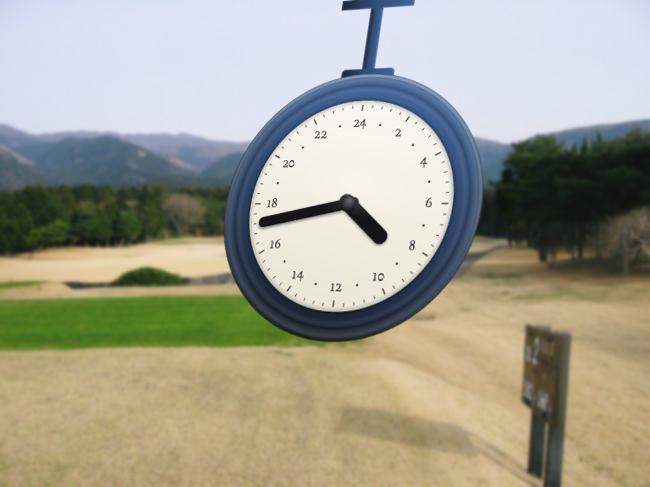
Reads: 8 h 43 min
